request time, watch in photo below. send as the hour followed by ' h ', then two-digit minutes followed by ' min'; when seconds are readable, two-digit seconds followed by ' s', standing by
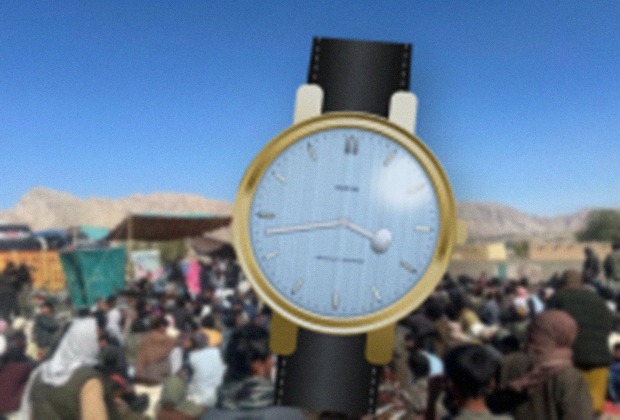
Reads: 3 h 43 min
